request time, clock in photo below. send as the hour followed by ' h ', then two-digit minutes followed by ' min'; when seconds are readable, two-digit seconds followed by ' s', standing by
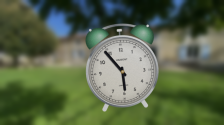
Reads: 5 h 54 min
